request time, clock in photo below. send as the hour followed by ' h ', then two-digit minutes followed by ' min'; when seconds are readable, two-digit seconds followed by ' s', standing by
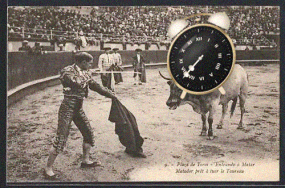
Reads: 7 h 38 min
